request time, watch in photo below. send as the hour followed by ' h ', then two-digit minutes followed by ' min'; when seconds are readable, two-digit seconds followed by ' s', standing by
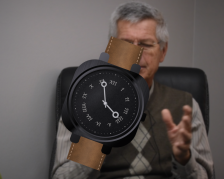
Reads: 3 h 56 min
